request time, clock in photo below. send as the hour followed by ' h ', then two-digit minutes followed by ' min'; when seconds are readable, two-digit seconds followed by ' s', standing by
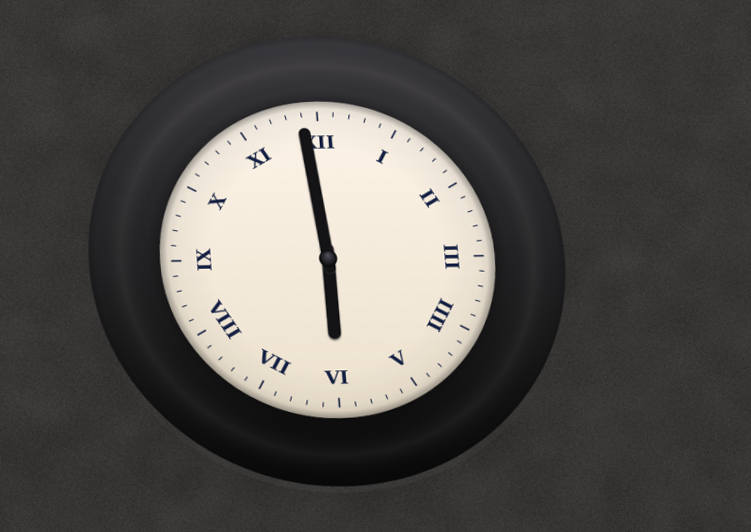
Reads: 5 h 59 min
